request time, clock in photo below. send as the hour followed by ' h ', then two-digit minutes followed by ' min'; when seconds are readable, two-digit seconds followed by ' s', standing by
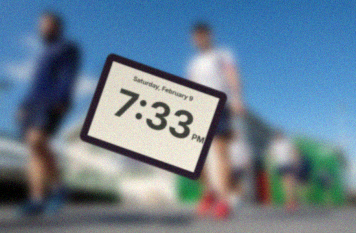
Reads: 7 h 33 min
